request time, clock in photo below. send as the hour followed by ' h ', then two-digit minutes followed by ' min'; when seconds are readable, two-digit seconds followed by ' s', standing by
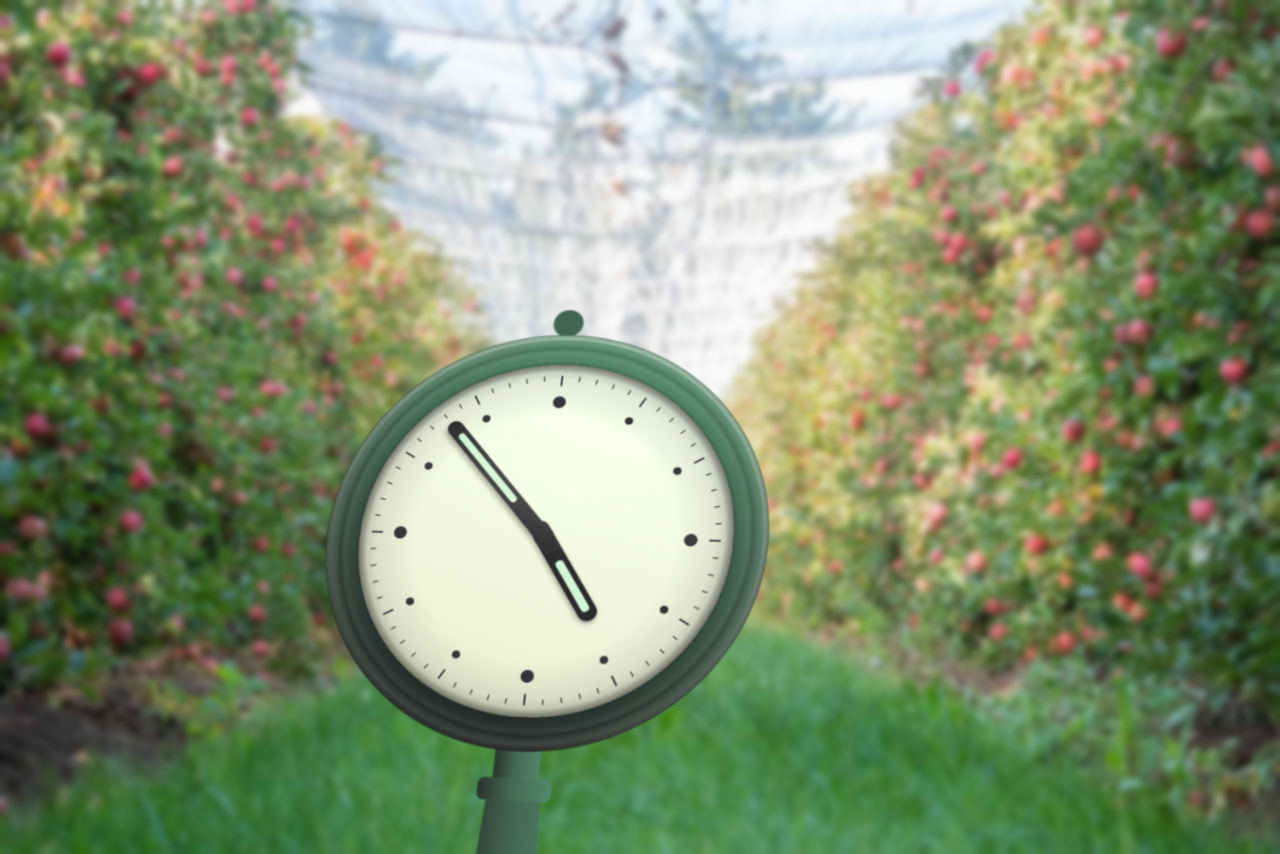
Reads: 4 h 53 min
